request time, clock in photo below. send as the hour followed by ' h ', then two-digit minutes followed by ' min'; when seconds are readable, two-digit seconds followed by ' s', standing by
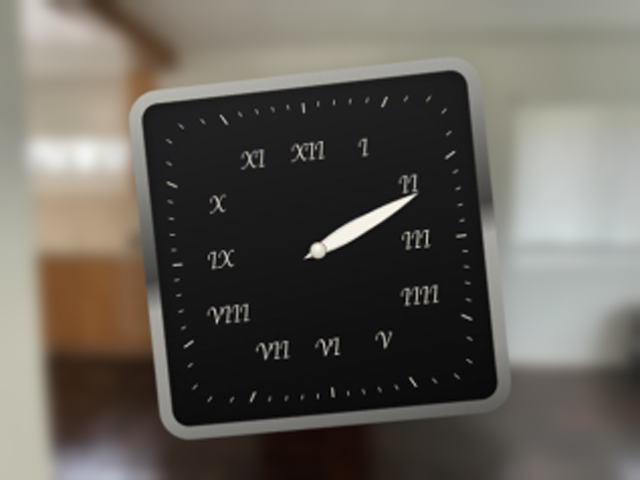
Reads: 2 h 11 min
